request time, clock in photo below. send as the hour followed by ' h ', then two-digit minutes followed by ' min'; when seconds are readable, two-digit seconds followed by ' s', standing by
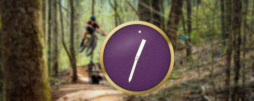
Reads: 12 h 32 min
